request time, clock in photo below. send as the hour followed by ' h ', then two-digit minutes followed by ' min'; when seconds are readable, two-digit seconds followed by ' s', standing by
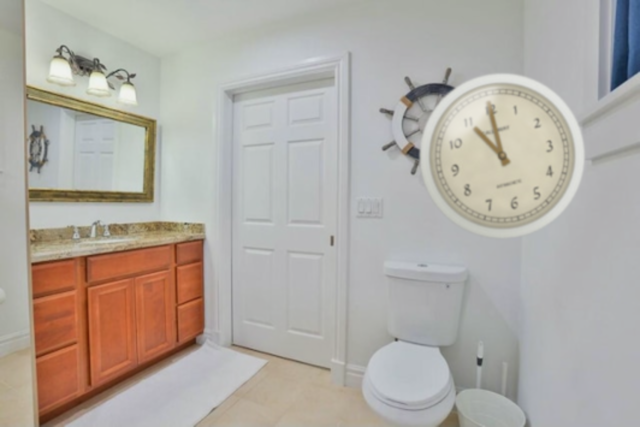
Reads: 11 h 00 min
